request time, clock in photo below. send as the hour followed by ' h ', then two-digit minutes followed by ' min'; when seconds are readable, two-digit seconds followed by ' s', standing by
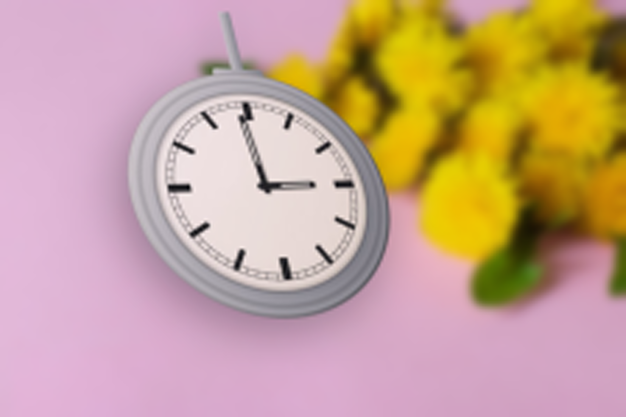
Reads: 2 h 59 min
